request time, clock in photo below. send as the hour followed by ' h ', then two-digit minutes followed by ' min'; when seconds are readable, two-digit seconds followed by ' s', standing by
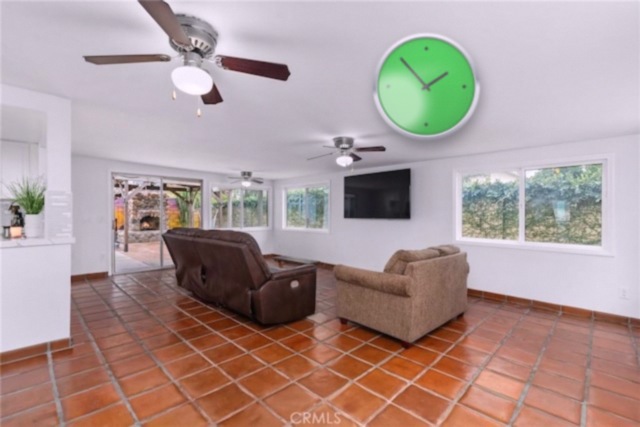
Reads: 1 h 53 min
